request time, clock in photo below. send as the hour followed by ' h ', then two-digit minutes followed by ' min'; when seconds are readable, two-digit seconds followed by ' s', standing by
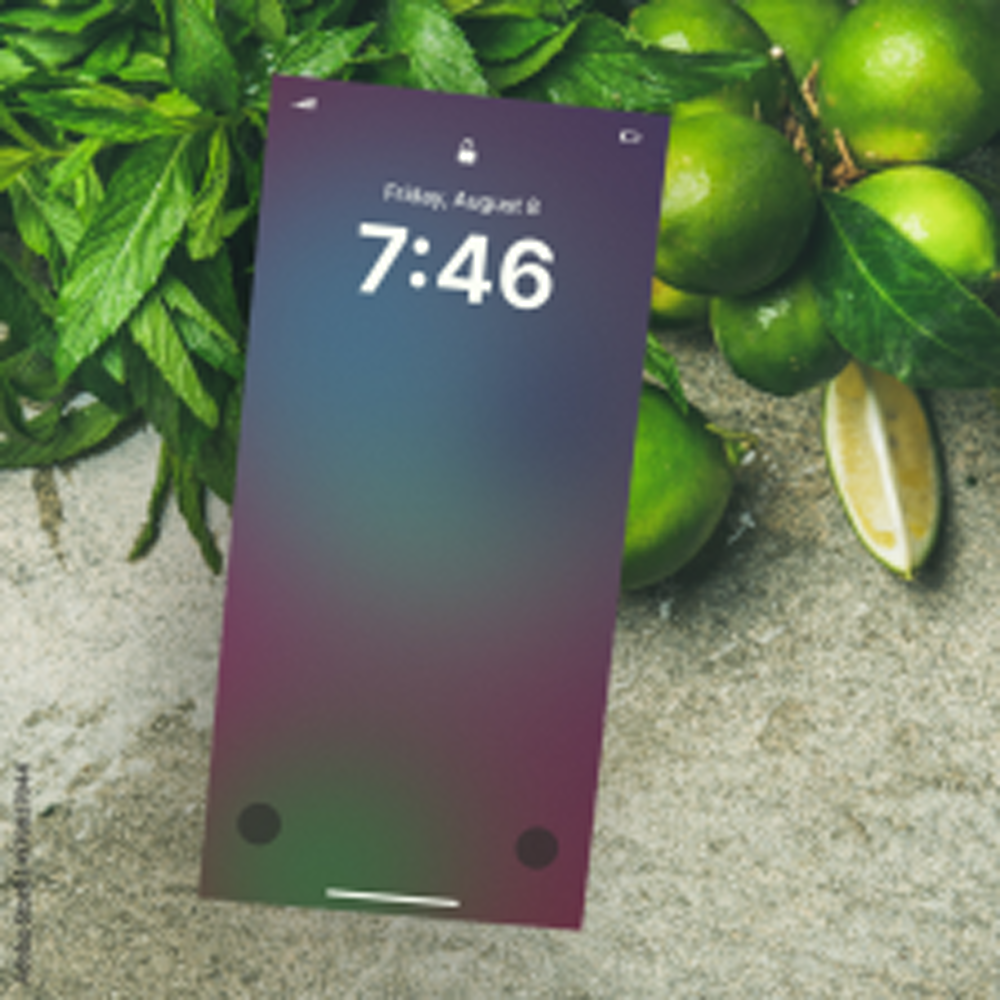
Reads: 7 h 46 min
